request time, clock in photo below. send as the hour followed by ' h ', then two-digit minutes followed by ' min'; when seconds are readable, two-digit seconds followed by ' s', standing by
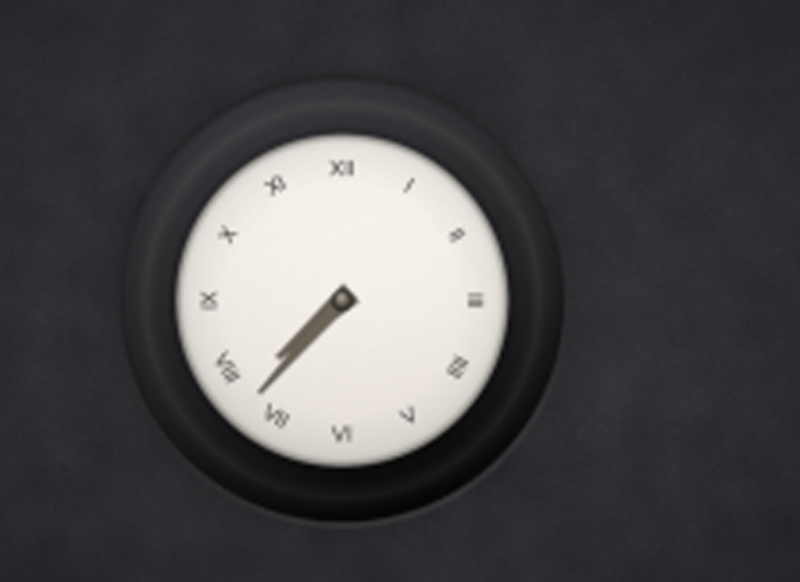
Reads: 7 h 37 min
